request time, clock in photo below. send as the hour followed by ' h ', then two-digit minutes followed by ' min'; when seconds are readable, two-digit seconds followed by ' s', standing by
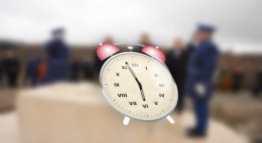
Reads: 5 h 57 min
